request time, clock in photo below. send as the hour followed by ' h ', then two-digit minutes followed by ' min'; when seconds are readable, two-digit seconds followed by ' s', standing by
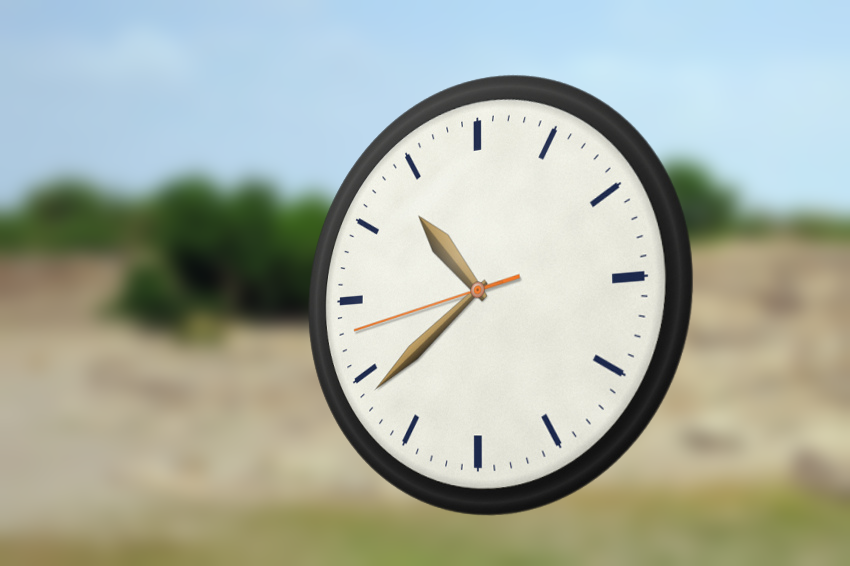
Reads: 10 h 38 min 43 s
